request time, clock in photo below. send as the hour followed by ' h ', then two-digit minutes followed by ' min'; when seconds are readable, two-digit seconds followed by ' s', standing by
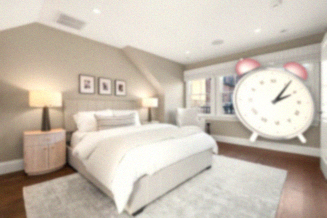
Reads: 2 h 06 min
